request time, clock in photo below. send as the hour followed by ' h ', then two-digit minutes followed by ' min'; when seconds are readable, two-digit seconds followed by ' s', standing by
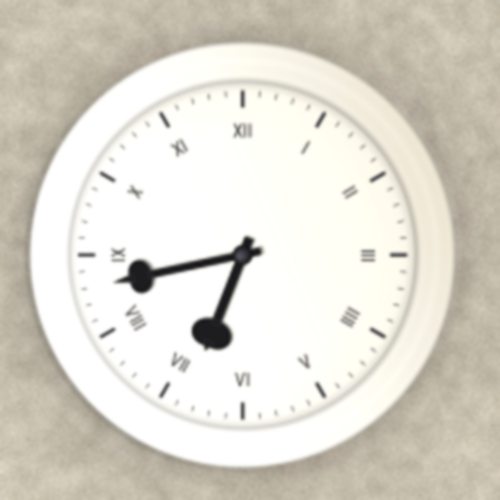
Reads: 6 h 43 min
